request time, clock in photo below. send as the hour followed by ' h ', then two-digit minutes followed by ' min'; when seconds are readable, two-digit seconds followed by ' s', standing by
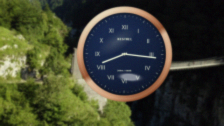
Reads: 8 h 16 min
